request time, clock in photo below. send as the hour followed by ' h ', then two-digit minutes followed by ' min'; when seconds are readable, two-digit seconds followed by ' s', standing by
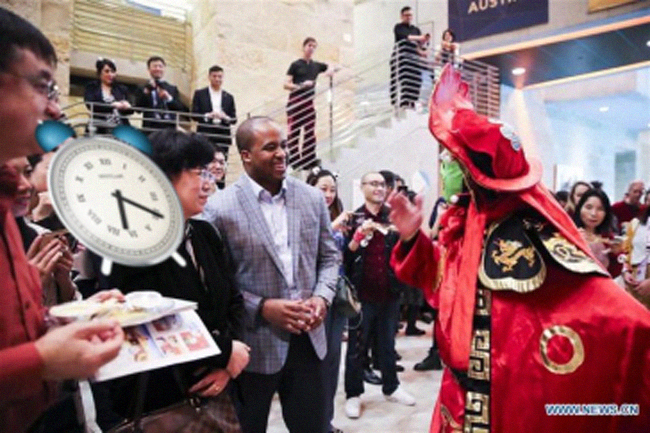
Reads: 6 h 20 min
